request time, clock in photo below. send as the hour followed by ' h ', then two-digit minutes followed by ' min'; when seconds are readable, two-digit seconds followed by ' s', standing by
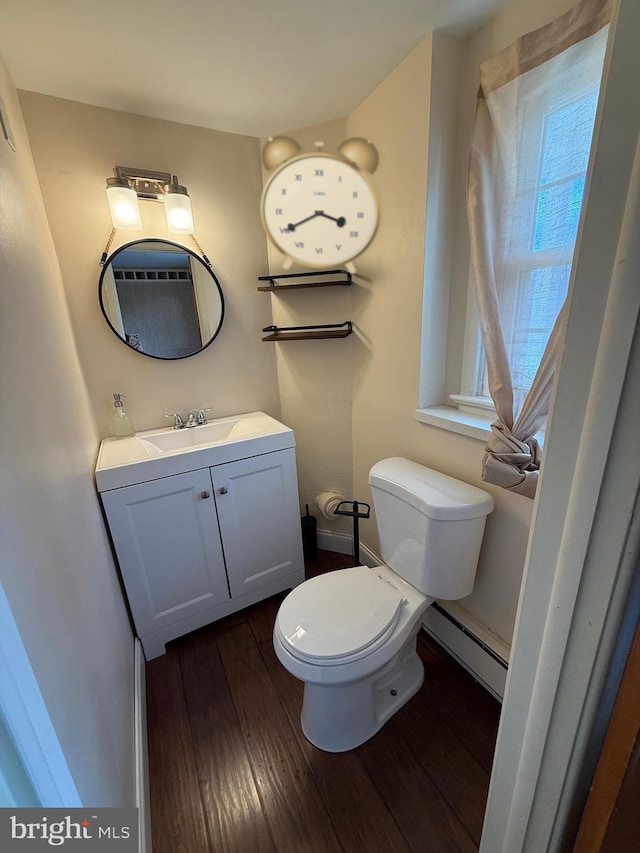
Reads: 3 h 40 min
